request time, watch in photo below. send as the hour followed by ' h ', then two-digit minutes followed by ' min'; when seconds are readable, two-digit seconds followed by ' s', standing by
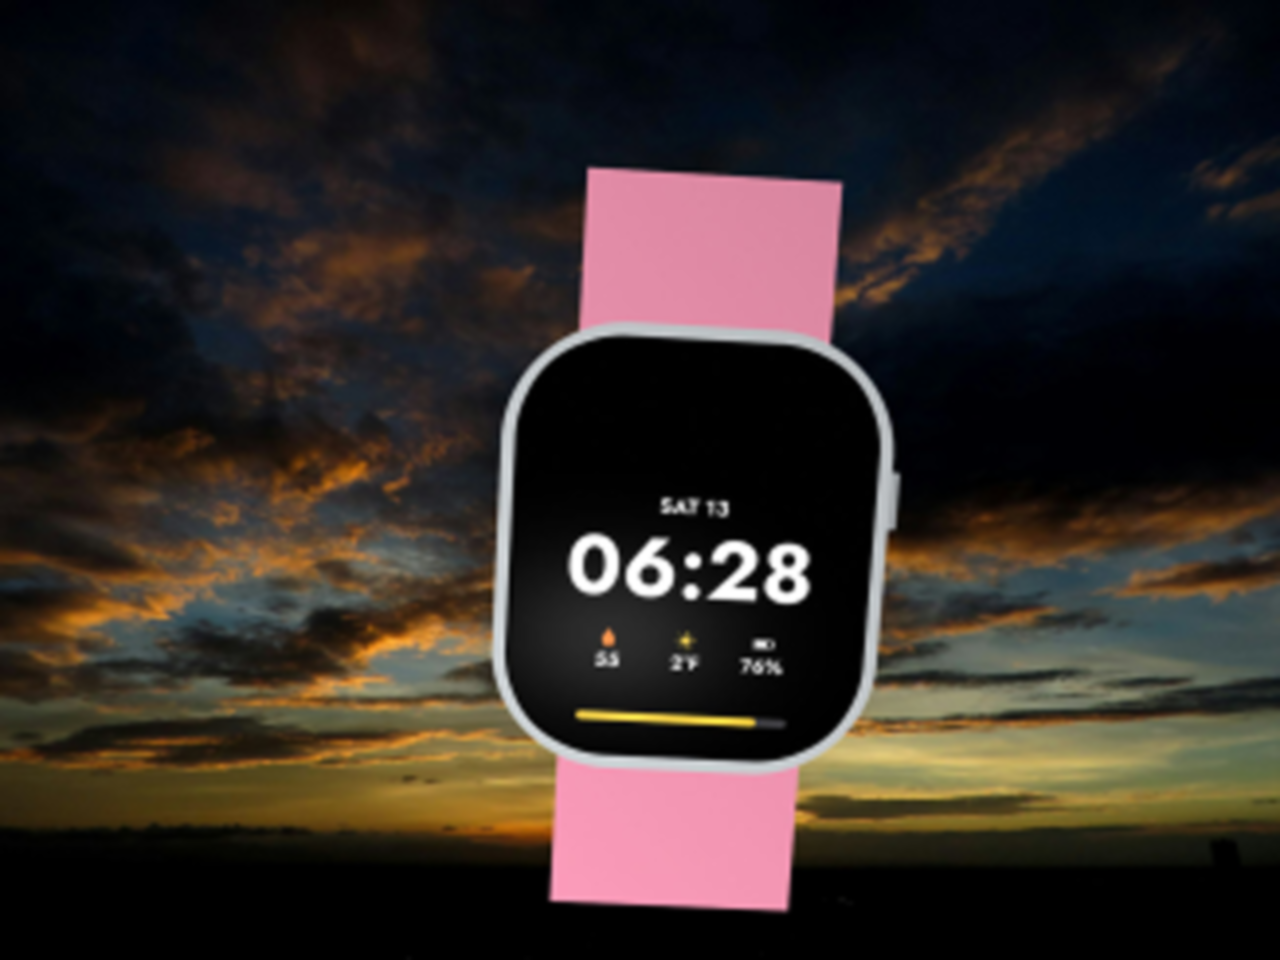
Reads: 6 h 28 min
